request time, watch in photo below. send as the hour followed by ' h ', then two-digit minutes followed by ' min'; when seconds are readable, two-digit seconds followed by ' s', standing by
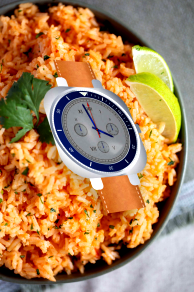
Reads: 3 h 58 min
